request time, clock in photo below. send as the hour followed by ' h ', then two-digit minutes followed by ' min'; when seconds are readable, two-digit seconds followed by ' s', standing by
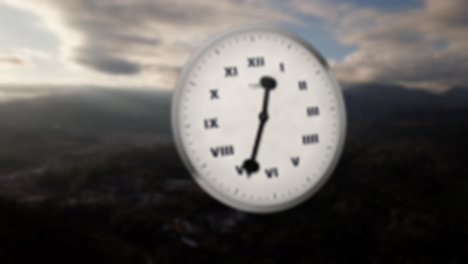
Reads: 12 h 34 min
